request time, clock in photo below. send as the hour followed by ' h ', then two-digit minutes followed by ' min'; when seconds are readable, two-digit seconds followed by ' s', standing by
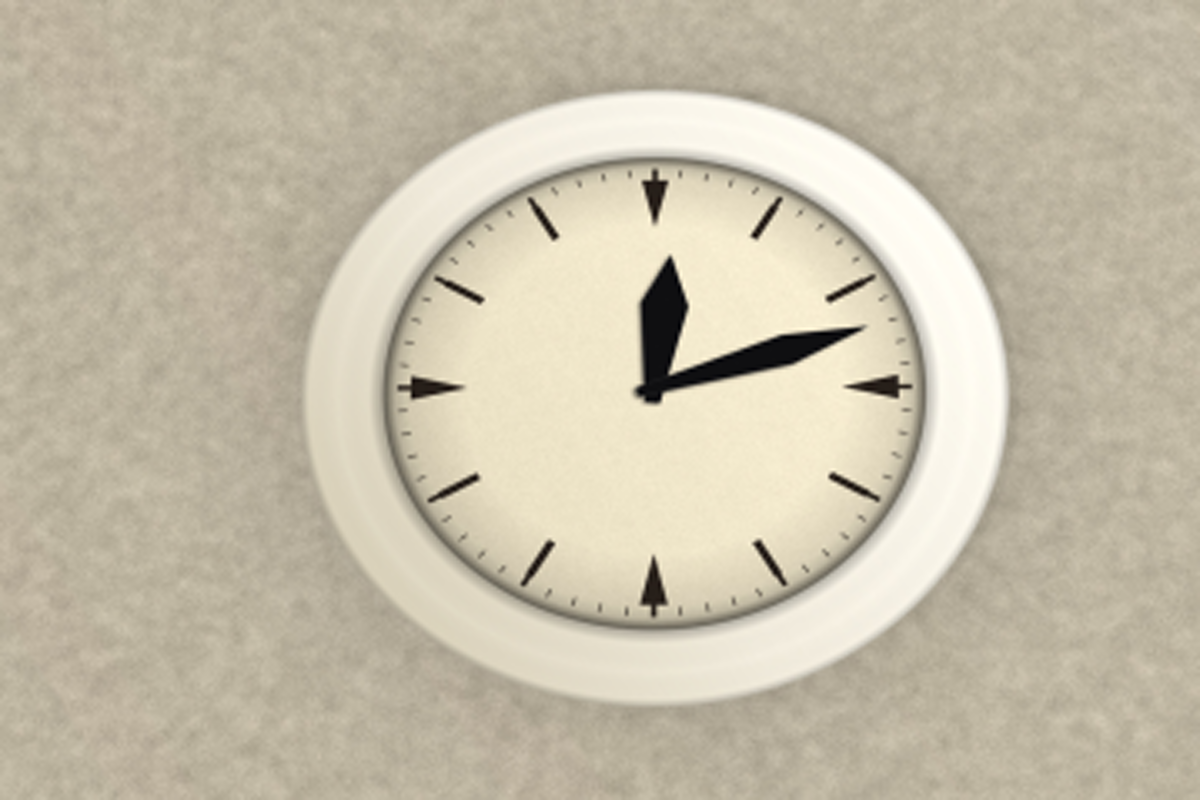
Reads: 12 h 12 min
